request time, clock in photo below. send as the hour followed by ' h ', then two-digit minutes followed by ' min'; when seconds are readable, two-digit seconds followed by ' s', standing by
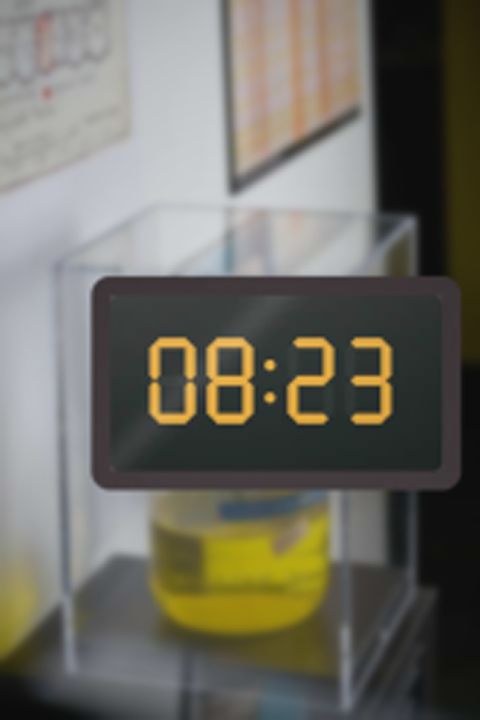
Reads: 8 h 23 min
